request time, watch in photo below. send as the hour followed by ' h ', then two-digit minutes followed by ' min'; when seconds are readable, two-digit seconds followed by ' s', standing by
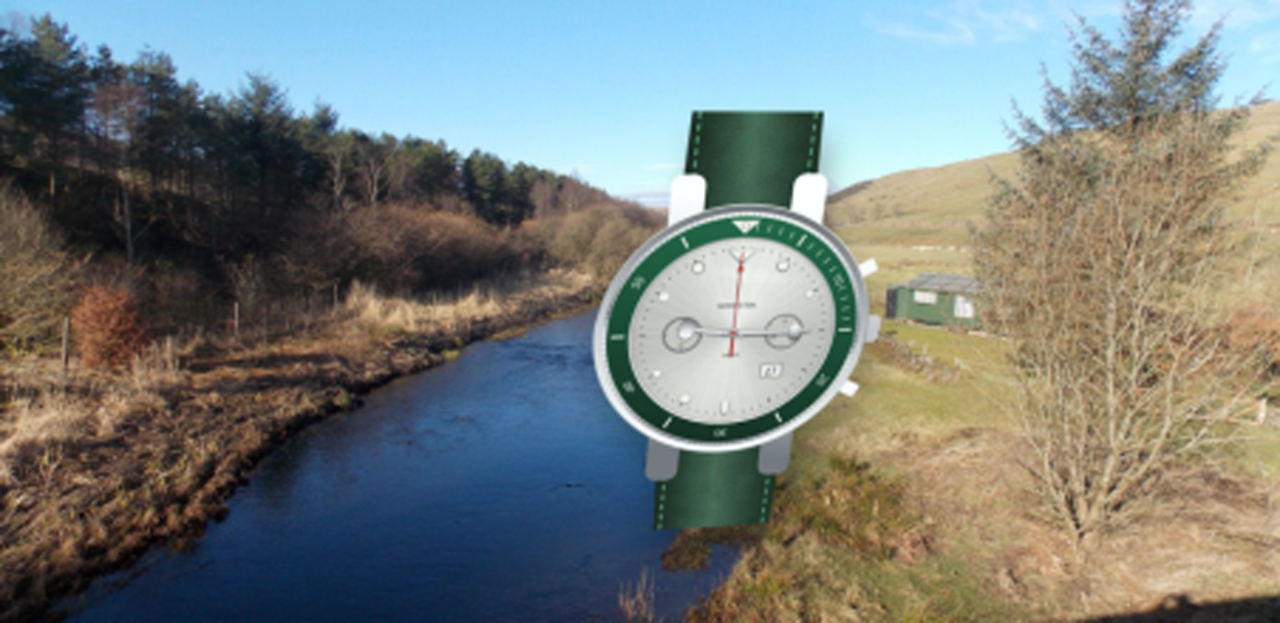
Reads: 9 h 15 min
